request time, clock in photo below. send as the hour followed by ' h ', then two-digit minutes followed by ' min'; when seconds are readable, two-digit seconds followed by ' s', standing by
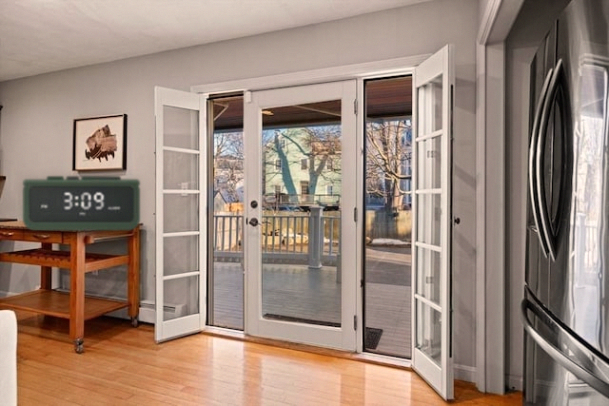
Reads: 3 h 09 min
